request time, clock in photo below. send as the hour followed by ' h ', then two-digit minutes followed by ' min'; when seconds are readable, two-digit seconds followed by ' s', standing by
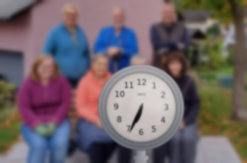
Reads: 6 h 34 min
